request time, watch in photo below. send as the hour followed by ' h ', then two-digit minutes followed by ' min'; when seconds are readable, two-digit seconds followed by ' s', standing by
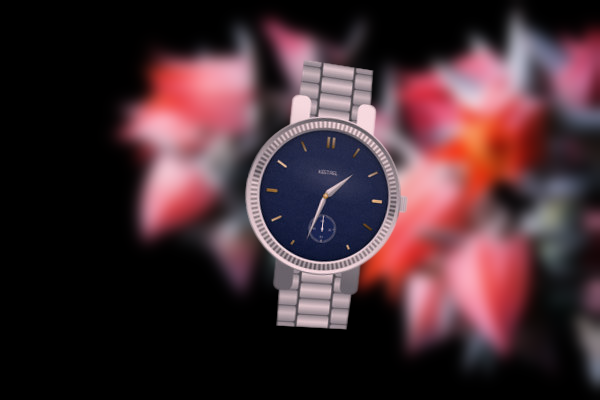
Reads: 1 h 33 min
